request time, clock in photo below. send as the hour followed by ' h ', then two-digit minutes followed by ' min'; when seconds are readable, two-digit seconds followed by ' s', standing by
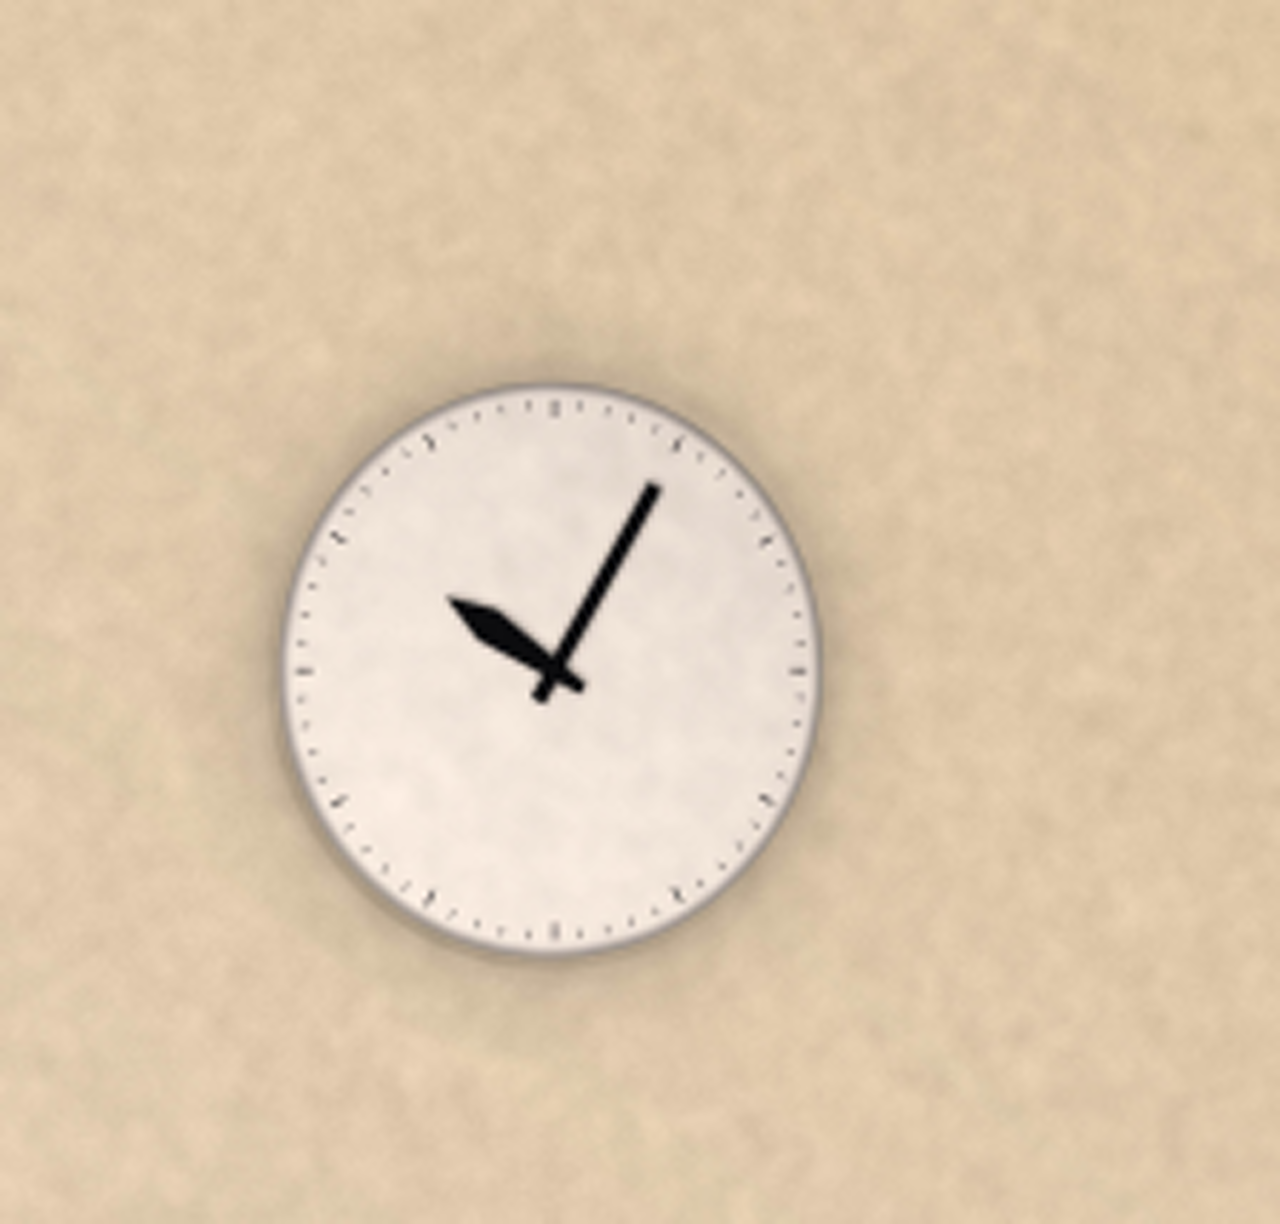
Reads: 10 h 05 min
